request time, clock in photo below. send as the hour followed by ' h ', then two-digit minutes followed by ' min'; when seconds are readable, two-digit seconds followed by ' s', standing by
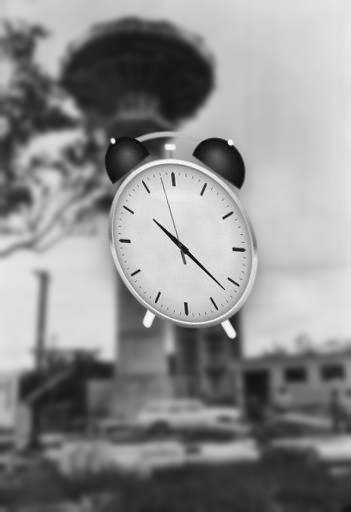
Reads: 10 h 21 min 58 s
